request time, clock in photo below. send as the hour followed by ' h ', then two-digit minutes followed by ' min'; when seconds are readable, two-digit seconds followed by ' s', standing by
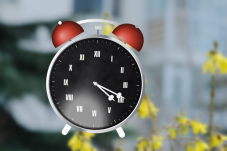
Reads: 4 h 19 min
